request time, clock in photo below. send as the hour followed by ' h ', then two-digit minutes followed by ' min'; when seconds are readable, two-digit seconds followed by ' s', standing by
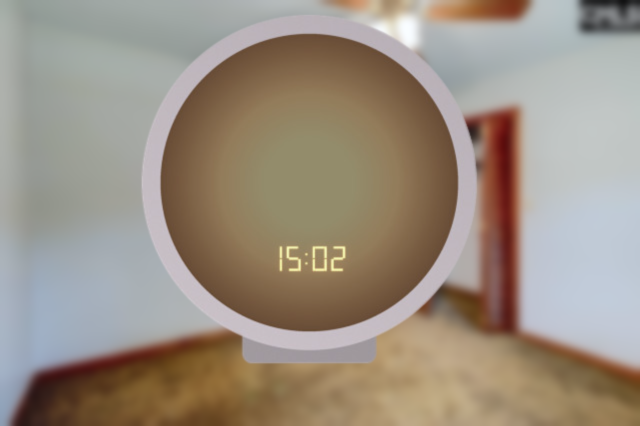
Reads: 15 h 02 min
